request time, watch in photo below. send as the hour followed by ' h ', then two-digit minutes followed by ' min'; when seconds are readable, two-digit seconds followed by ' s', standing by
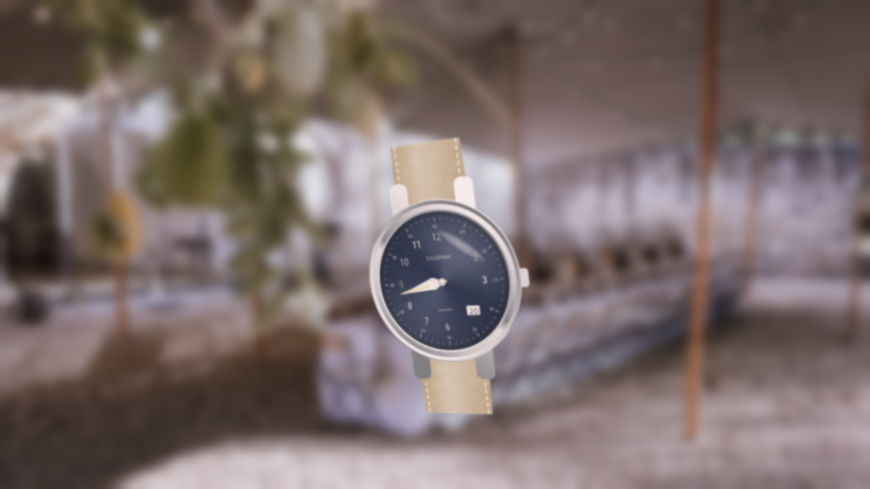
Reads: 8 h 43 min
